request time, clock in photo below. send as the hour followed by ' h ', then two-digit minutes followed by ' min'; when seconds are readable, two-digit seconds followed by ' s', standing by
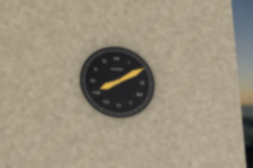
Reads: 8 h 10 min
